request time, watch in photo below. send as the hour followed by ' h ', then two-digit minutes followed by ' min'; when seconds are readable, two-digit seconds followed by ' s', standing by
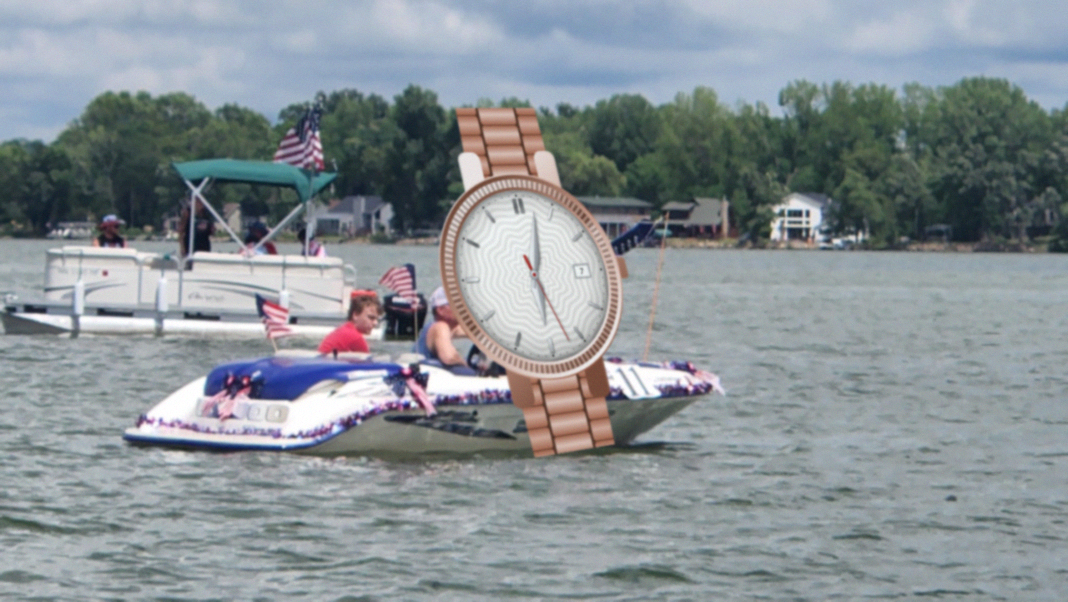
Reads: 6 h 02 min 27 s
